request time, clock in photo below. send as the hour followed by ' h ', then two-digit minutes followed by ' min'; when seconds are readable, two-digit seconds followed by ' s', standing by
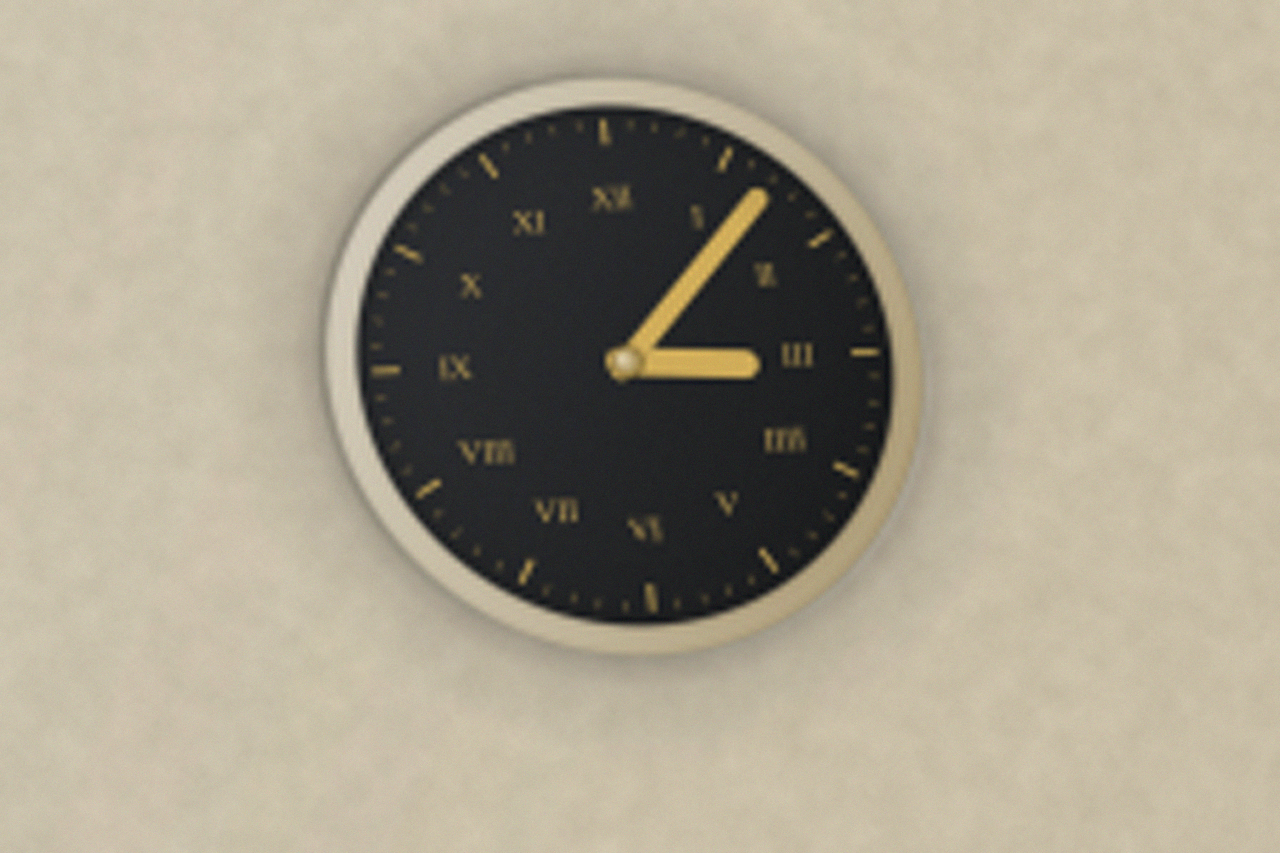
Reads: 3 h 07 min
